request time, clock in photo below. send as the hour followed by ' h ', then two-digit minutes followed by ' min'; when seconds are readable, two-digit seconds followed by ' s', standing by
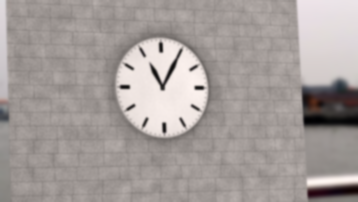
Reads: 11 h 05 min
